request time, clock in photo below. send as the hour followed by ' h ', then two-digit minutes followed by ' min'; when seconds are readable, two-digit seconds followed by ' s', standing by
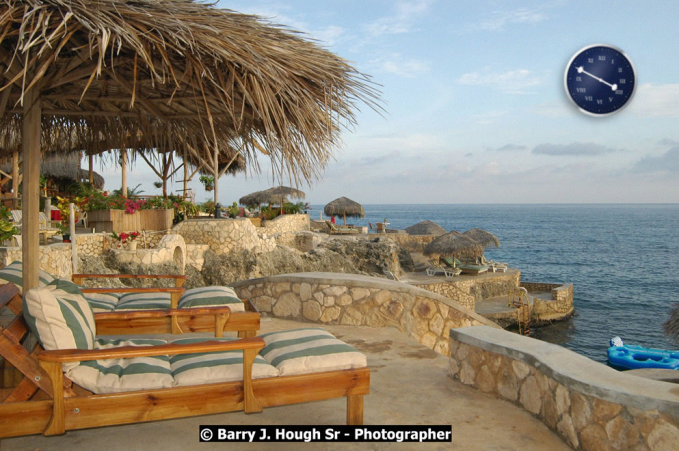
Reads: 3 h 49 min
